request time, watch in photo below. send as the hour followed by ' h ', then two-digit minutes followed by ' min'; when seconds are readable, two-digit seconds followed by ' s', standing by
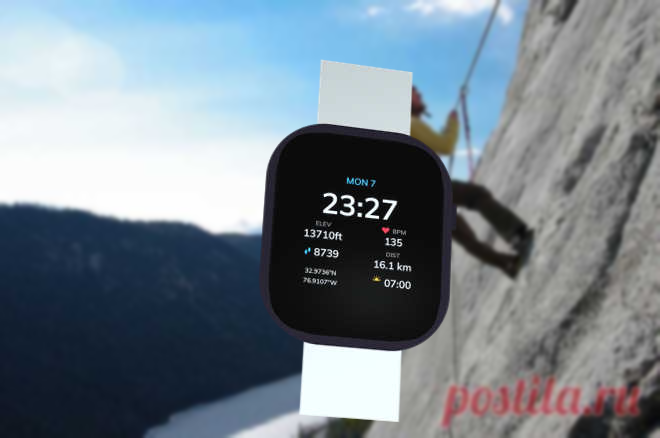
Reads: 23 h 27 min
